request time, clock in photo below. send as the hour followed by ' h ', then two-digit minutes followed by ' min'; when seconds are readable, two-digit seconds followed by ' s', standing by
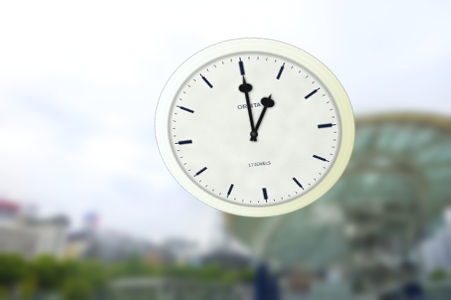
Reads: 1 h 00 min
